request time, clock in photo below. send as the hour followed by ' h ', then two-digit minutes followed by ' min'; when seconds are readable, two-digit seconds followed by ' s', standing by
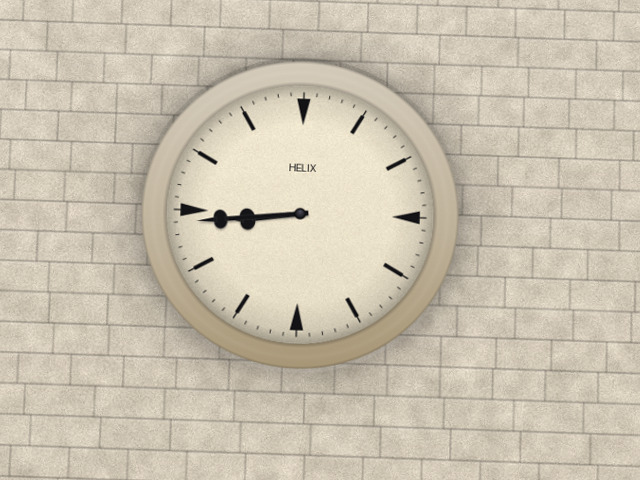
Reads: 8 h 44 min
